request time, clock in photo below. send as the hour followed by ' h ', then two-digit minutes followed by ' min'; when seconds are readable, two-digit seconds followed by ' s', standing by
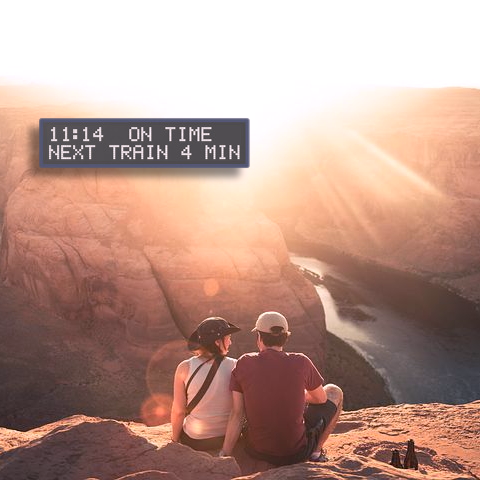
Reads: 11 h 14 min
